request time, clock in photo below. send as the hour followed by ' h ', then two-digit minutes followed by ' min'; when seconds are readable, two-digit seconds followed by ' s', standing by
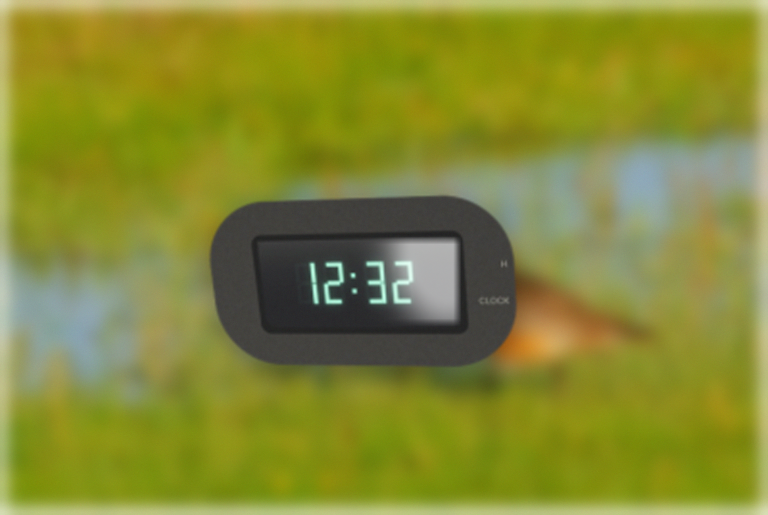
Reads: 12 h 32 min
